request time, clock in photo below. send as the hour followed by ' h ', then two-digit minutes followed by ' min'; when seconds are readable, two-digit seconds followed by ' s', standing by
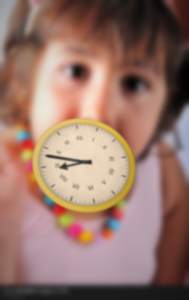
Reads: 8 h 48 min
